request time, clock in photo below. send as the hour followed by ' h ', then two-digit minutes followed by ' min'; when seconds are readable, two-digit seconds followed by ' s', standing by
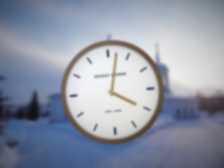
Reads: 4 h 02 min
